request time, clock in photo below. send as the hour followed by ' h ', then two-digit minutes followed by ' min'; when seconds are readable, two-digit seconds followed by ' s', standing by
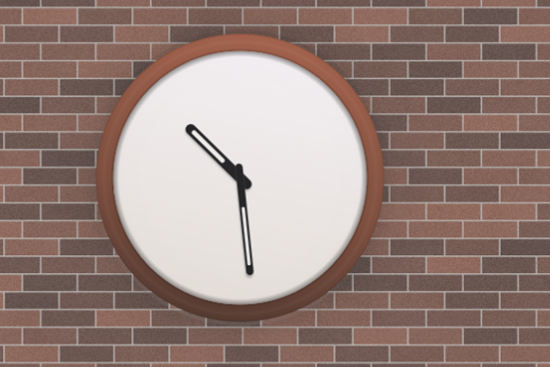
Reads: 10 h 29 min
